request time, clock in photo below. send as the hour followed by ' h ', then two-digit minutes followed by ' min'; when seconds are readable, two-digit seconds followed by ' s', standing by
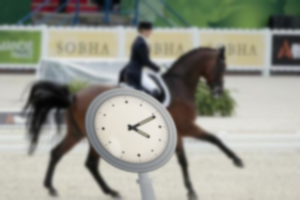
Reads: 4 h 11 min
